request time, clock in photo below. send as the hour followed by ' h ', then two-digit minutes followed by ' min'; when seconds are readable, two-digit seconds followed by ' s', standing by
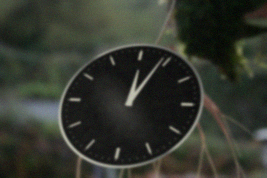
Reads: 12 h 04 min
